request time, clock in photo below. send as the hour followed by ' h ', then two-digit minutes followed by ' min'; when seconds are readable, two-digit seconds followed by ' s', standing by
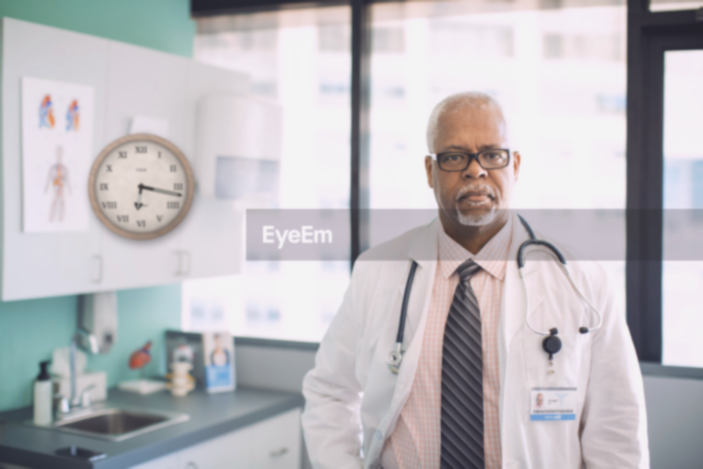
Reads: 6 h 17 min
